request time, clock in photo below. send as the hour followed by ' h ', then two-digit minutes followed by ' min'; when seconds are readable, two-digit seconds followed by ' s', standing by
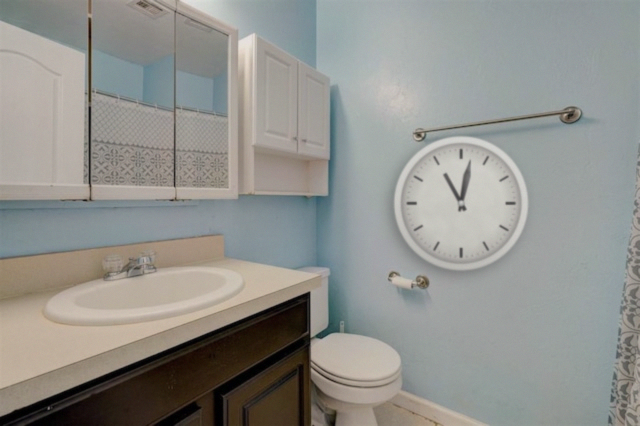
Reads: 11 h 02 min
